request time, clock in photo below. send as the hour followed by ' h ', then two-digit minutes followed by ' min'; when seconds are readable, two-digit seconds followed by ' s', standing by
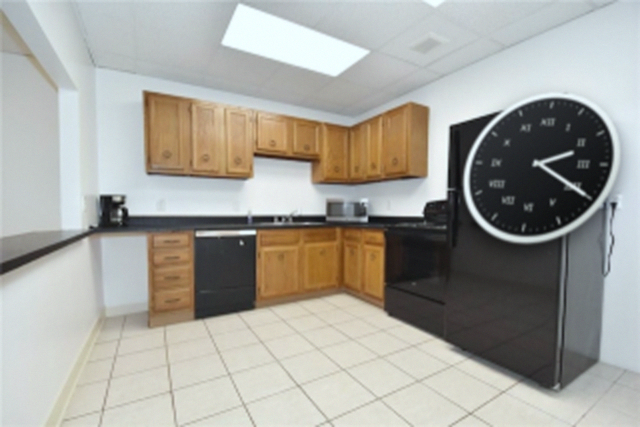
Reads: 2 h 20 min
